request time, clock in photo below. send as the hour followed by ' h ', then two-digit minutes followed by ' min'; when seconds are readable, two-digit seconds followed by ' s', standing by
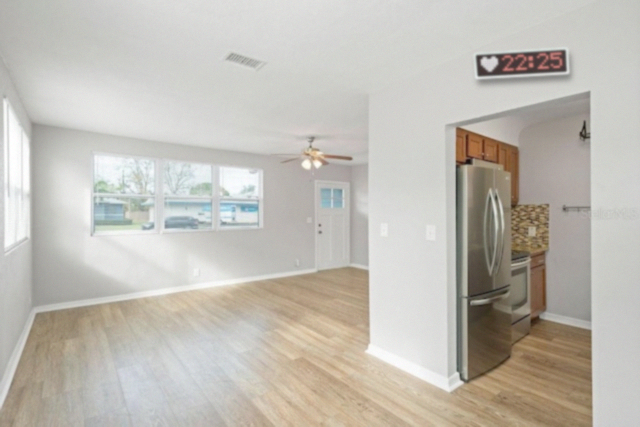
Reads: 22 h 25 min
